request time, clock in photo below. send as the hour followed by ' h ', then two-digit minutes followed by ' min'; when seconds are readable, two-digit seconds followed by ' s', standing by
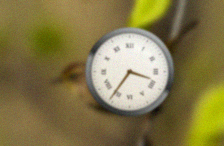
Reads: 3 h 36 min
